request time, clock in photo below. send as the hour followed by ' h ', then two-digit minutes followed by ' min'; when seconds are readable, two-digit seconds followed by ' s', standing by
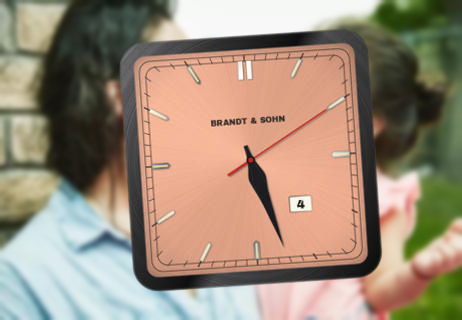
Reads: 5 h 27 min 10 s
